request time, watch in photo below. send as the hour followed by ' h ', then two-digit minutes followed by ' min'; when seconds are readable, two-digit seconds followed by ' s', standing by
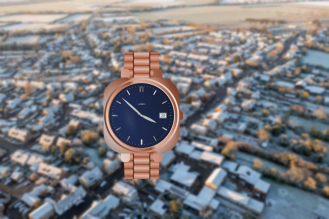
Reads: 3 h 52 min
